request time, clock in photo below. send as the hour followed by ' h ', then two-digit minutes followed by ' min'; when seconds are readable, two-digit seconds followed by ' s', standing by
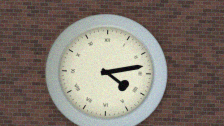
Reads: 4 h 13 min
